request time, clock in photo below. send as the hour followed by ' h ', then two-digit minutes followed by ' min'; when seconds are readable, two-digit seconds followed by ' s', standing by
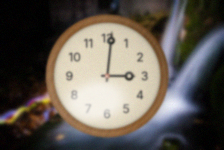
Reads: 3 h 01 min
